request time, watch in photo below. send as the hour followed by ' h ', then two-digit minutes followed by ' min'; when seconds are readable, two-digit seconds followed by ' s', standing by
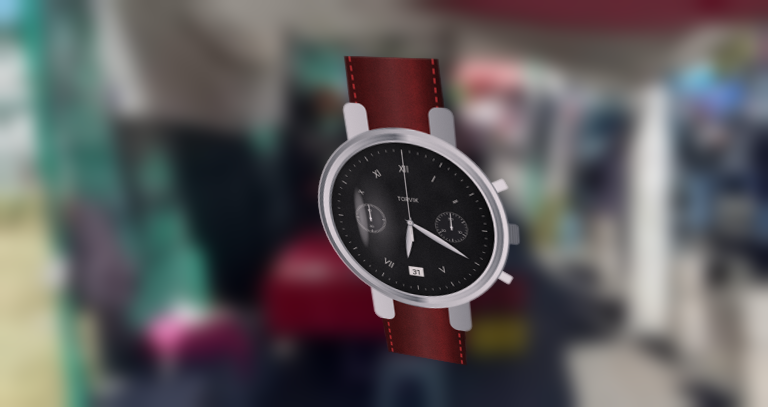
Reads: 6 h 20 min
